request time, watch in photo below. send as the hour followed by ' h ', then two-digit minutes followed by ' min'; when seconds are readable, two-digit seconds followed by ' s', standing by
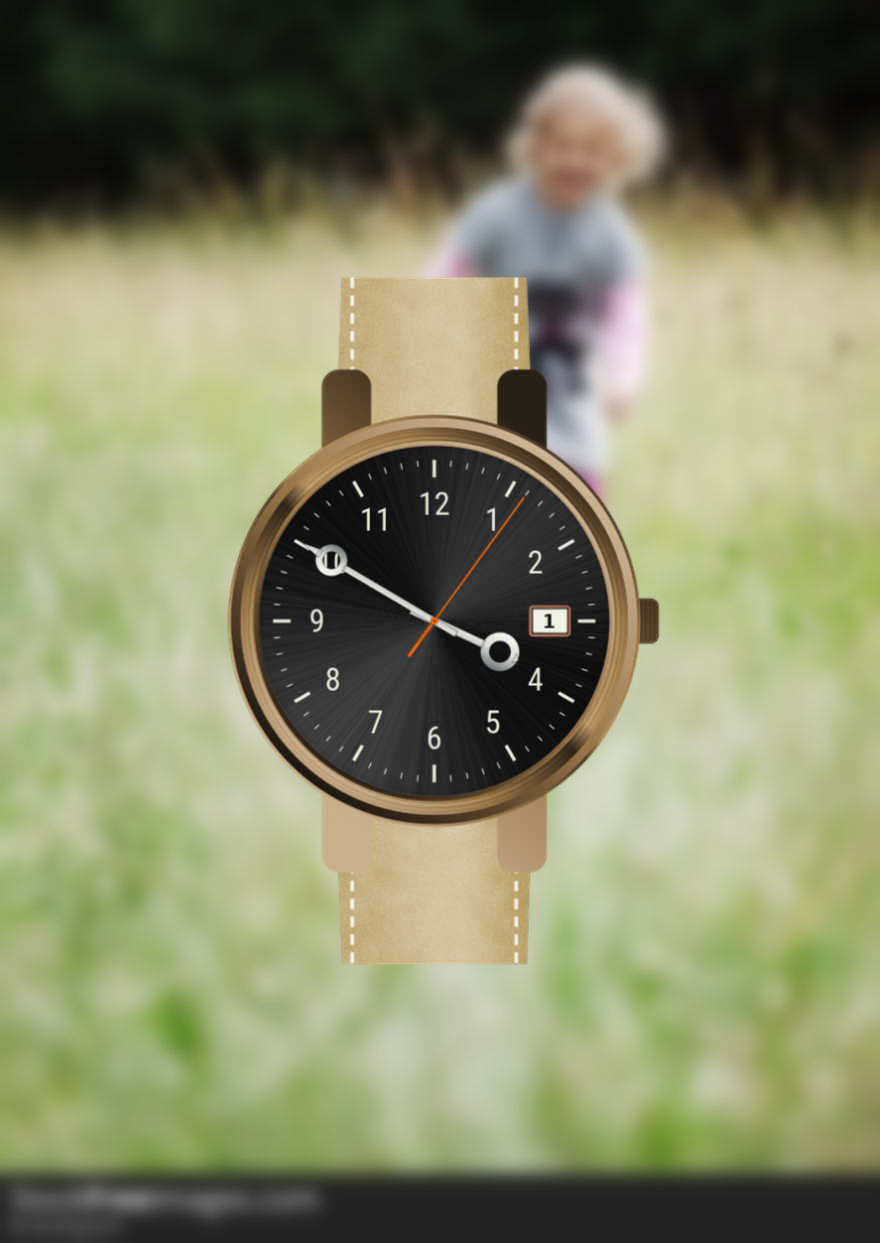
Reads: 3 h 50 min 06 s
